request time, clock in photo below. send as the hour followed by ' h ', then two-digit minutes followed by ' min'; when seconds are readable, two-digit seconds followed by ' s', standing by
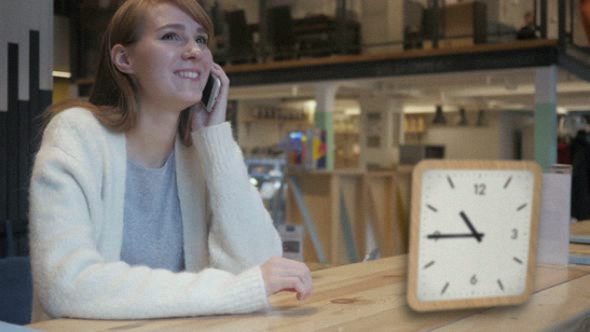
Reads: 10 h 45 min
